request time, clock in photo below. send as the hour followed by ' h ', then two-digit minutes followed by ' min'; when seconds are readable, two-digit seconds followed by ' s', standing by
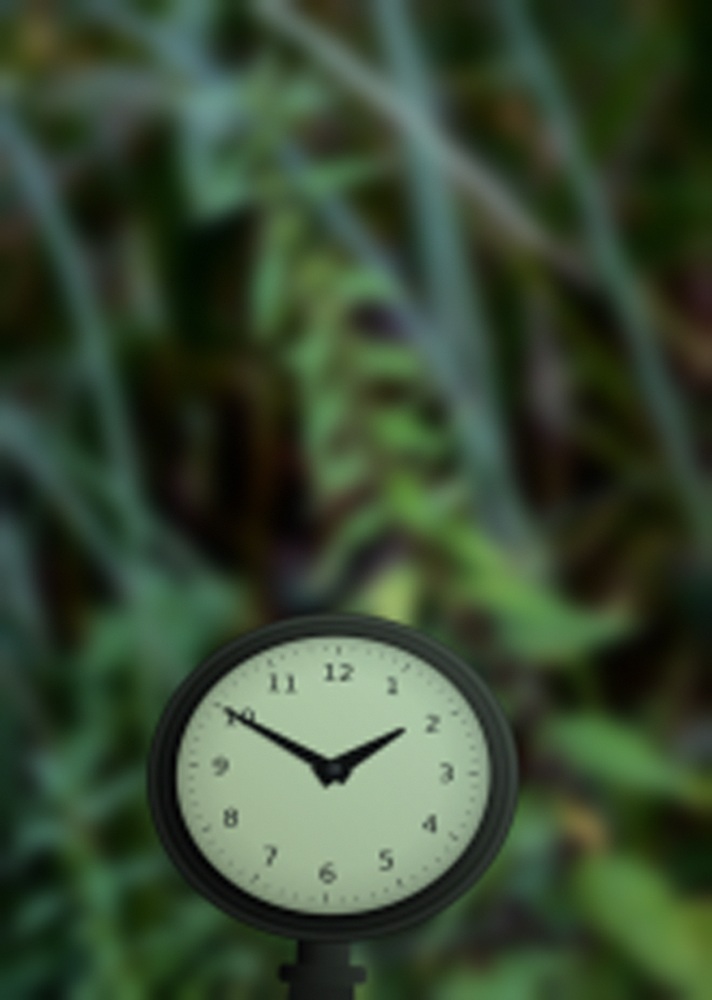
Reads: 1 h 50 min
